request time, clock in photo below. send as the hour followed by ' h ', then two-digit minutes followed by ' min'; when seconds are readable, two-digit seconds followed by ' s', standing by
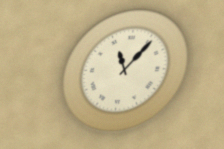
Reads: 11 h 06 min
